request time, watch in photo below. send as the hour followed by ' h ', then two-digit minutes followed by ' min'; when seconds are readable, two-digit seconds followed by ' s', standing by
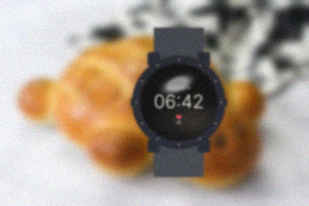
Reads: 6 h 42 min
